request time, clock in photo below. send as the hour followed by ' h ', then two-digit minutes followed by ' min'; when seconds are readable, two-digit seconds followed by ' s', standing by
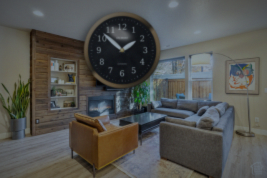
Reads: 1 h 52 min
